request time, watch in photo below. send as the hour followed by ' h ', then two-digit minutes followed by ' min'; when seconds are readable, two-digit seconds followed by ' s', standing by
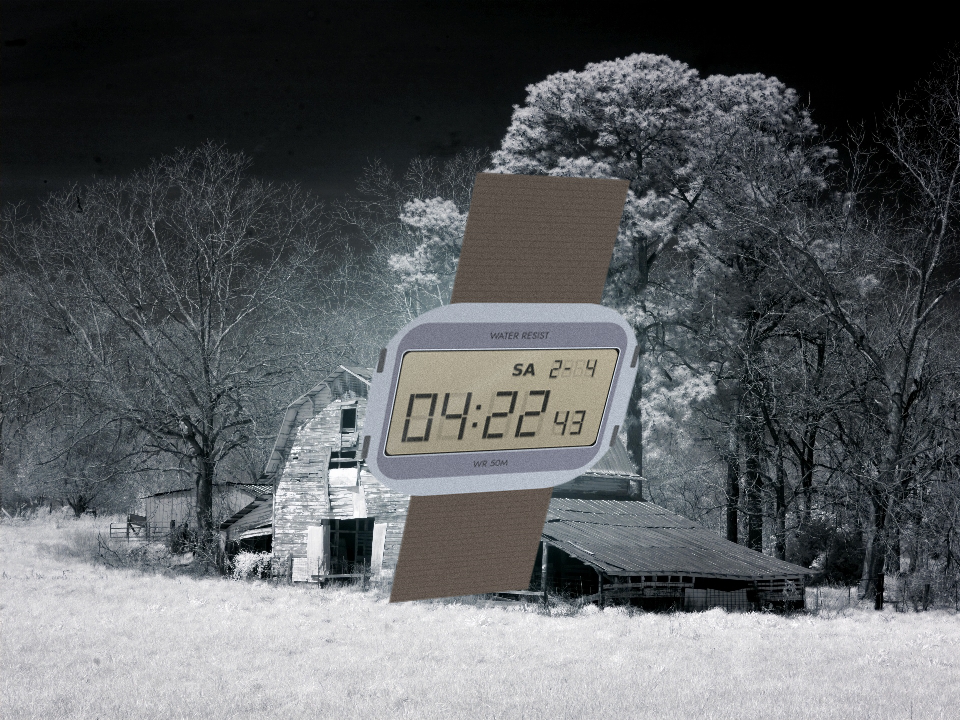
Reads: 4 h 22 min 43 s
